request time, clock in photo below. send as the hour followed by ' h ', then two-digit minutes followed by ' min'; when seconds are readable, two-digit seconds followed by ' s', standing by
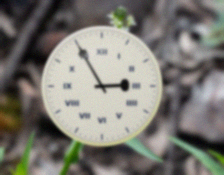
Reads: 2 h 55 min
